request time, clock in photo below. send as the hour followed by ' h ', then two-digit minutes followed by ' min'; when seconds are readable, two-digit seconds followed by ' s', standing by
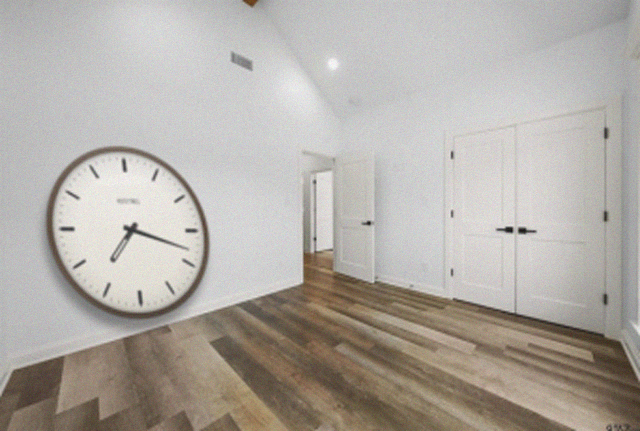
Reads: 7 h 18 min
